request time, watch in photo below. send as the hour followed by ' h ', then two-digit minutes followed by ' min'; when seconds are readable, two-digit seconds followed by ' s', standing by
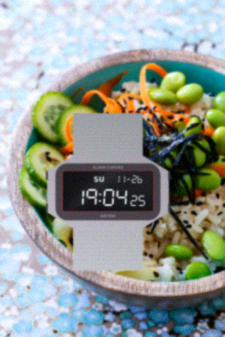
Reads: 19 h 04 min 25 s
